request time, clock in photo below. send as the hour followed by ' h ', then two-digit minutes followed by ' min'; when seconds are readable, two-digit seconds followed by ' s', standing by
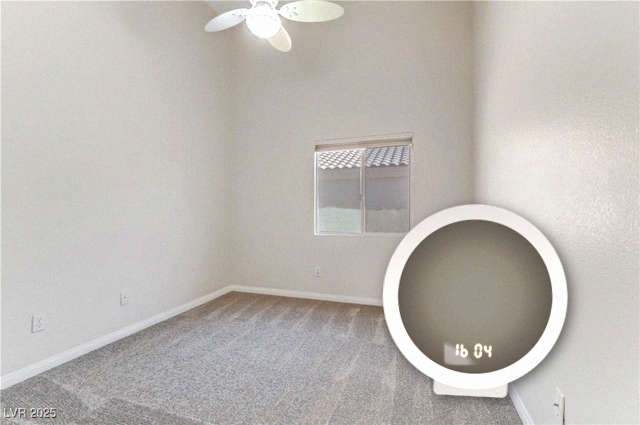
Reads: 16 h 04 min
